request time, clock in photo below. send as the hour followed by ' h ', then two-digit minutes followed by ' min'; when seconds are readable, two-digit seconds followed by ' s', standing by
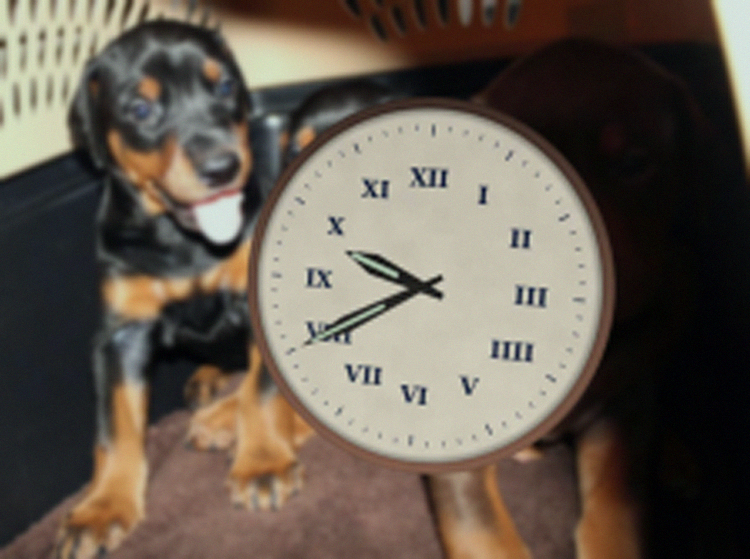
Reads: 9 h 40 min
